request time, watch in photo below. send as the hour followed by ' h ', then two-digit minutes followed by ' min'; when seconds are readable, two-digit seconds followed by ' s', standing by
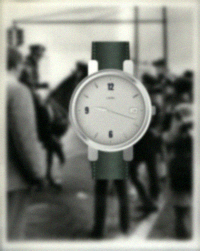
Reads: 9 h 18 min
